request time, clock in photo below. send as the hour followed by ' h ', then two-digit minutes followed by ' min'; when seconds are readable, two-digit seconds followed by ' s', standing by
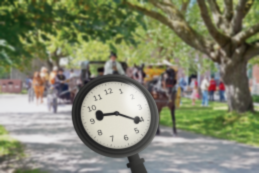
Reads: 9 h 21 min
